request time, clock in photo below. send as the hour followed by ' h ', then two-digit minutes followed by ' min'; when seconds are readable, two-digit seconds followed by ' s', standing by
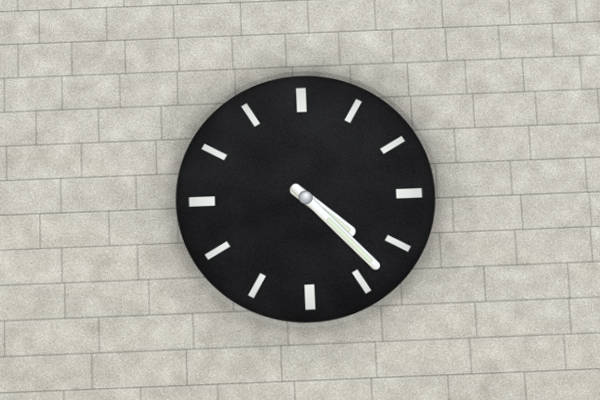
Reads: 4 h 23 min
